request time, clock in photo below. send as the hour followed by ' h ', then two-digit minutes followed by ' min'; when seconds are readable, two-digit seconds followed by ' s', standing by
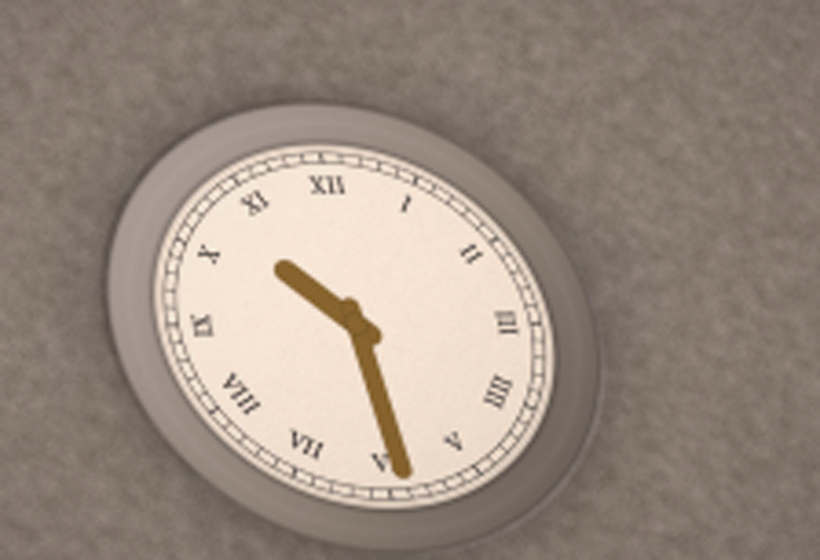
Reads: 10 h 29 min
